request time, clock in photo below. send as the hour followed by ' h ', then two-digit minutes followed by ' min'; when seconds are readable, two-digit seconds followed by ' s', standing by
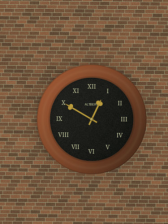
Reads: 12 h 50 min
